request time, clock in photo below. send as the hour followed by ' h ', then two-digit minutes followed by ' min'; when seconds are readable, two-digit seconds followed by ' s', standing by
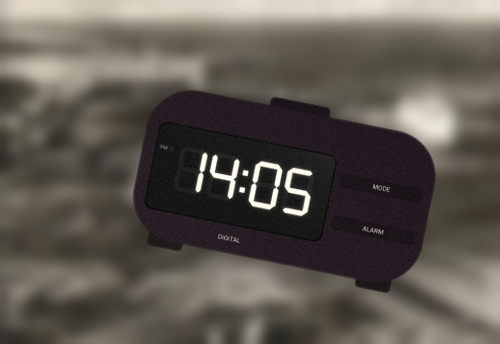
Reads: 14 h 05 min
